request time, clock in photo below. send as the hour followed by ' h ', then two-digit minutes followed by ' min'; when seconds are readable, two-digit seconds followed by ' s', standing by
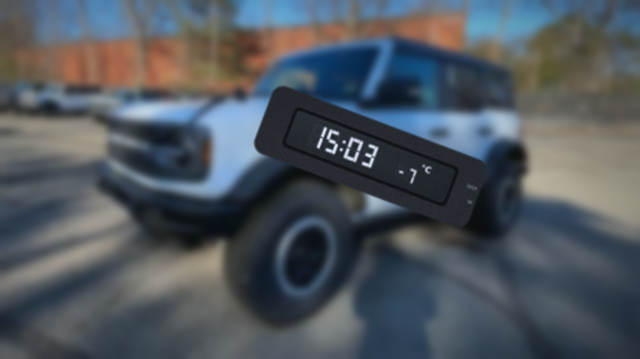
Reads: 15 h 03 min
